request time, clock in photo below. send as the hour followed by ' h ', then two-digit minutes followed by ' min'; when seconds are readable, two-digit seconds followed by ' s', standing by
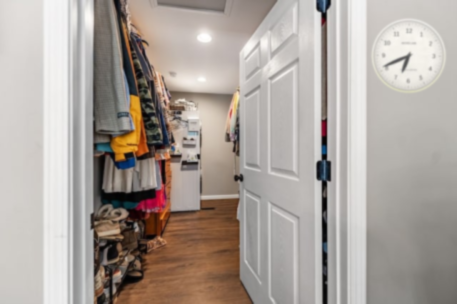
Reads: 6 h 41 min
